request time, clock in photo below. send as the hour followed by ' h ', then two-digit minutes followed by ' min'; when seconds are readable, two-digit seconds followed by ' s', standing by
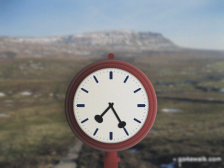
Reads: 7 h 25 min
